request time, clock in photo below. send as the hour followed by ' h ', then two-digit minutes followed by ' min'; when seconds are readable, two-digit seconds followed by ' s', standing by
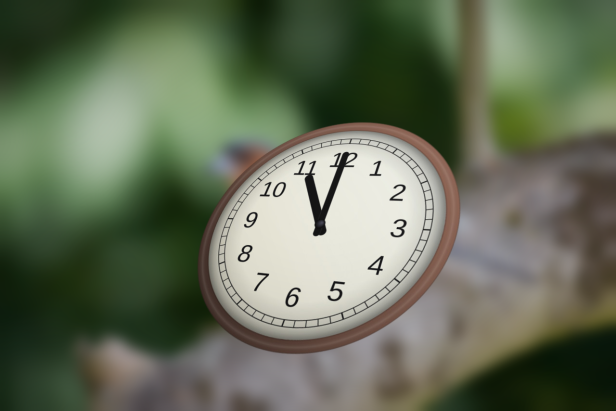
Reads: 11 h 00 min
